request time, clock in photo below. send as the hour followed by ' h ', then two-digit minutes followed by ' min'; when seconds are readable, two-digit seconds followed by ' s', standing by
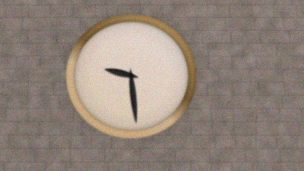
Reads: 9 h 29 min
